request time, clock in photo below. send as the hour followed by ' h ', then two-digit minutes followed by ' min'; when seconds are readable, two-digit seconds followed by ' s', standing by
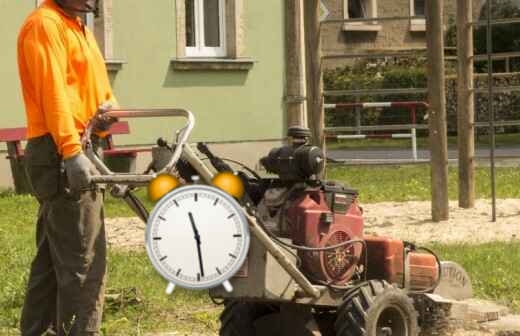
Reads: 11 h 29 min
